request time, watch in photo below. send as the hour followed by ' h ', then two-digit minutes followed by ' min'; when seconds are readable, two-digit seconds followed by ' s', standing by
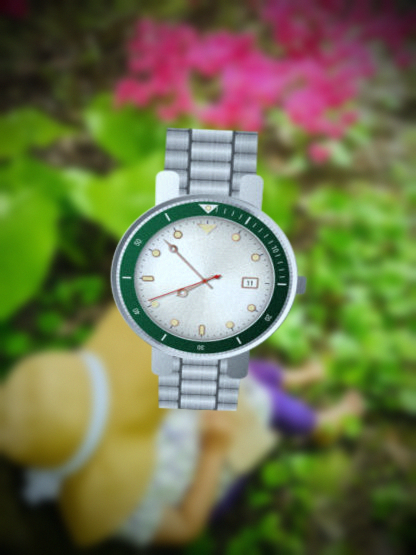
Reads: 7 h 52 min 41 s
